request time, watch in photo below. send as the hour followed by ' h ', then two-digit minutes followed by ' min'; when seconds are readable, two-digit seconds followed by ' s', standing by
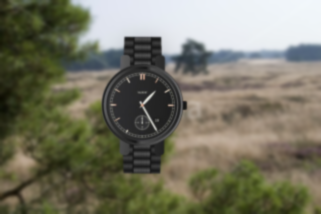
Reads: 1 h 25 min
